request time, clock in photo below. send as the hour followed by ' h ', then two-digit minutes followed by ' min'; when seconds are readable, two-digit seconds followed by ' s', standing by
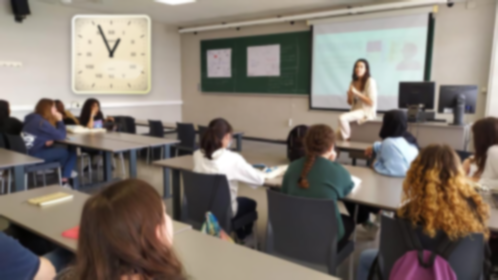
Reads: 12 h 56 min
